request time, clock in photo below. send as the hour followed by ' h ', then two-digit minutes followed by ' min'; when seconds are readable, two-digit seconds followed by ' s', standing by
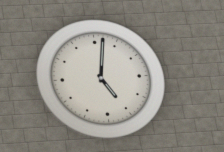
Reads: 5 h 02 min
